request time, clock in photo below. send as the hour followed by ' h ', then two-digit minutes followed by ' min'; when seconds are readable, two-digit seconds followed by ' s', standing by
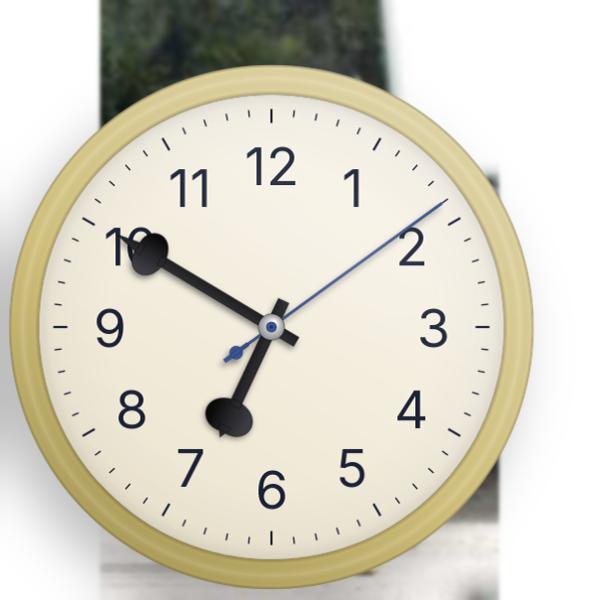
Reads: 6 h 50 min 09 s
